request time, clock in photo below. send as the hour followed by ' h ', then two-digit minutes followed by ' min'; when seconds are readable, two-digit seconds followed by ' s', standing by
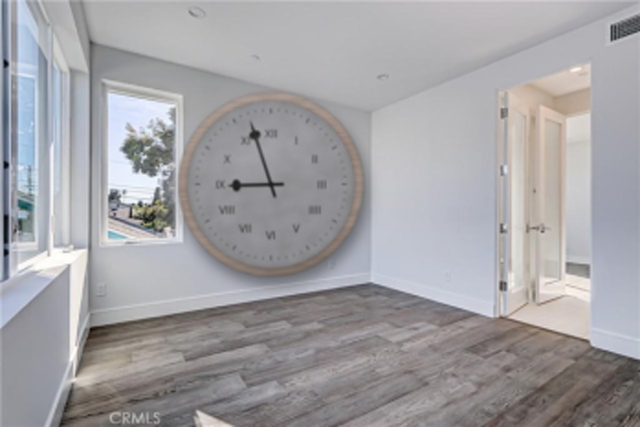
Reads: 8 h 57 min
